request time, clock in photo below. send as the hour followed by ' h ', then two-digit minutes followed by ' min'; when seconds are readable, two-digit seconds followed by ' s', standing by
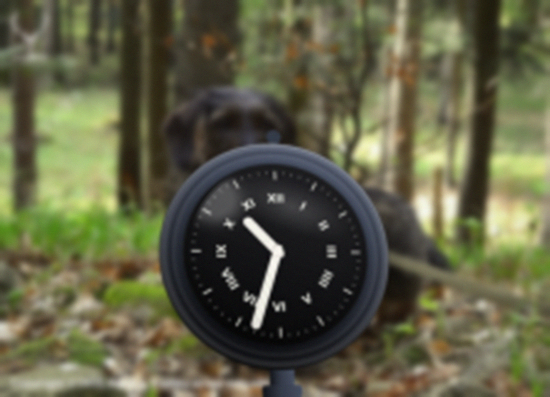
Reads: 10 h 33 min
